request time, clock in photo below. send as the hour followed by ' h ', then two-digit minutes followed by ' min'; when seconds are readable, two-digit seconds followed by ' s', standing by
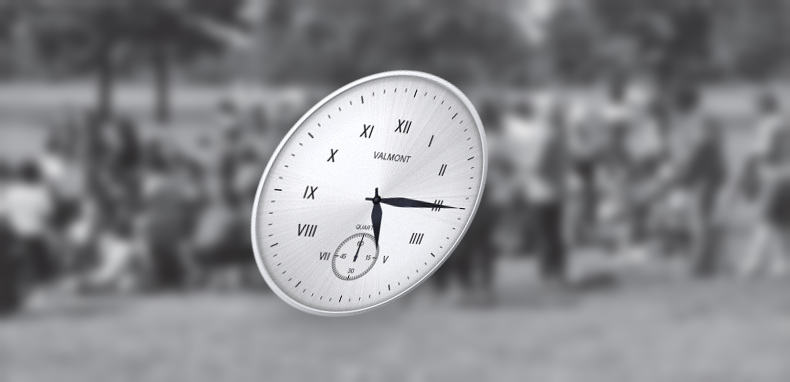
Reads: 5 h 15 min
